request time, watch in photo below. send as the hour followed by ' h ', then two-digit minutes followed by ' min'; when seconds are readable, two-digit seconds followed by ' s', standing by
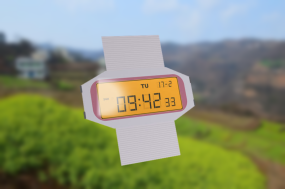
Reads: 9 h 42 min 33 s
